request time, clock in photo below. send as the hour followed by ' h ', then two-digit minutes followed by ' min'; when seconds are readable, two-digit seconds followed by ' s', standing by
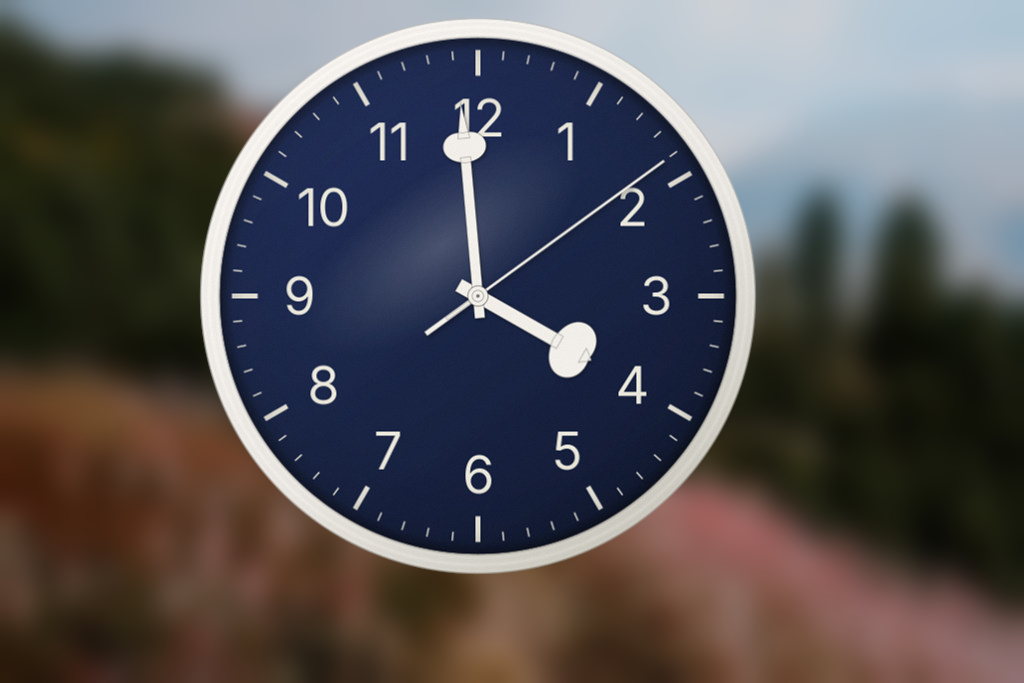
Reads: 3 h 59 min 09 s
